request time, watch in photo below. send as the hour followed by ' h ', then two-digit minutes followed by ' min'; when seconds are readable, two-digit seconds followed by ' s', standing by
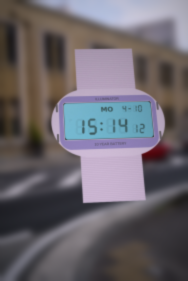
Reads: 15 h 14 min 12 s
